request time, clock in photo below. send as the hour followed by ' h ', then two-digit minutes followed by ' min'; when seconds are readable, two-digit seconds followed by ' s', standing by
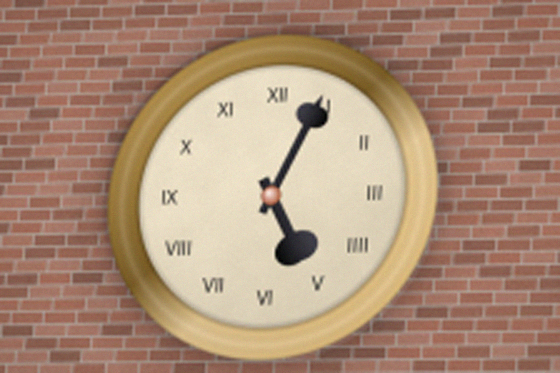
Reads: 5 h 04 min
